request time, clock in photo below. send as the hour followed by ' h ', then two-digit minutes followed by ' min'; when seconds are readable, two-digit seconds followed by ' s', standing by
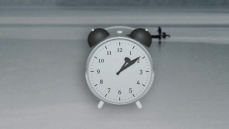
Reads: 1 h 09 min
